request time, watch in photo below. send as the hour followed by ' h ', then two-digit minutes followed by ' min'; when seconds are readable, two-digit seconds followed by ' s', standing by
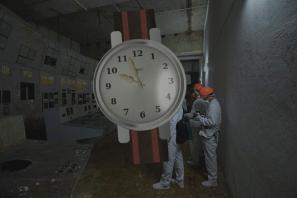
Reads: 9 h 57 min
